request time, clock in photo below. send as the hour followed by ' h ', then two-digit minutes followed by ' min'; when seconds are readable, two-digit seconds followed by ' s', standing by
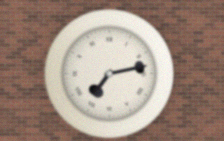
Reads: 7 h 13 min
